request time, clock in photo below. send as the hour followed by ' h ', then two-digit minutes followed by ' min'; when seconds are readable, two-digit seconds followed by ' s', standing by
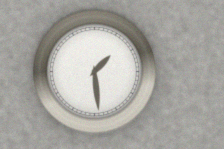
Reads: 1 h 29 min
